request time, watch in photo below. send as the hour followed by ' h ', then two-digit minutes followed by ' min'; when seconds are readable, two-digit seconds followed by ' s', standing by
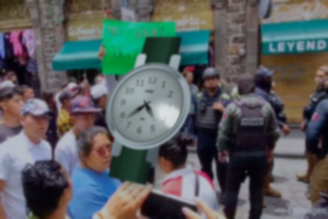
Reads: 4 h 38 min
